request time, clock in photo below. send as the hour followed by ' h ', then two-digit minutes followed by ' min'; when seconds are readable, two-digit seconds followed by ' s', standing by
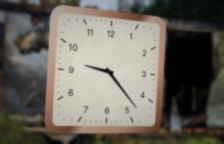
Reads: 9 h 23 min
